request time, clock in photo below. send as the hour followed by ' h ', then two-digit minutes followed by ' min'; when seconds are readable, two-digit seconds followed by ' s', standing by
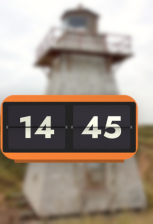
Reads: 14 h 45 min
